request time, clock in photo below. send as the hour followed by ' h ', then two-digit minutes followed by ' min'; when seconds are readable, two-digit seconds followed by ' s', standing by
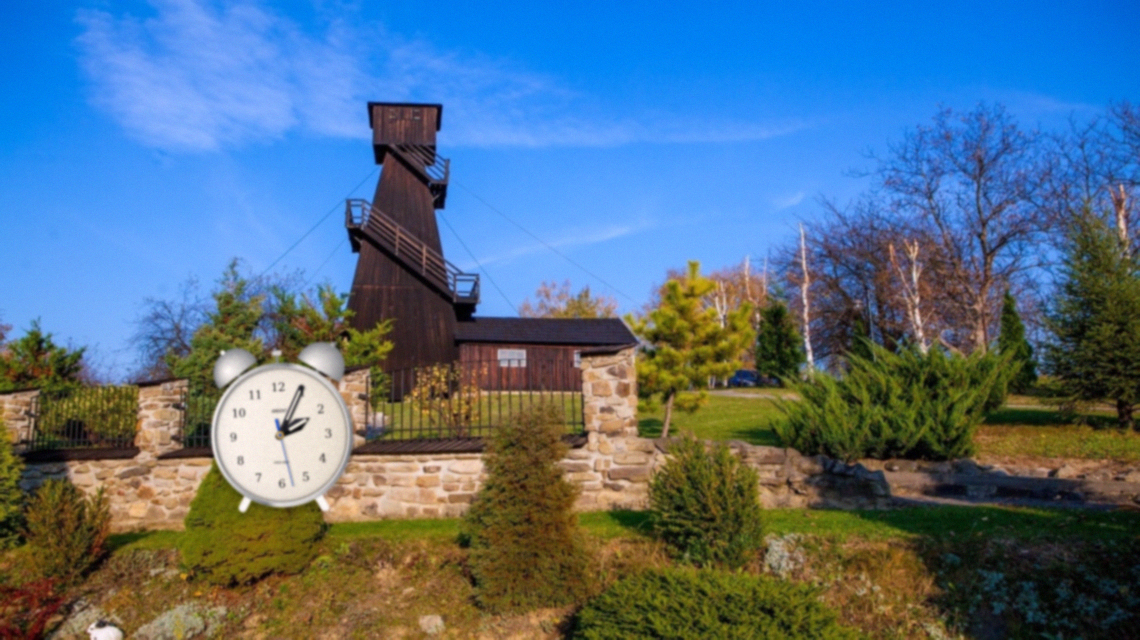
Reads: 2 h 04 min 28 s
